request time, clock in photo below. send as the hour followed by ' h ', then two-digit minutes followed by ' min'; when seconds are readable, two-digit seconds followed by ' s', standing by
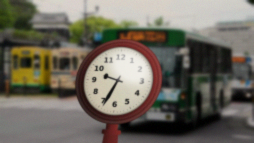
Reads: 9 h 34 min
